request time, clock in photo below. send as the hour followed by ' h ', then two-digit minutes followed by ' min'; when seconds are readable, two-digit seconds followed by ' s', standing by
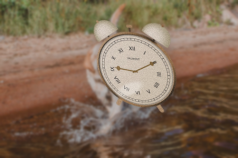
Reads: 9 h 10 min
